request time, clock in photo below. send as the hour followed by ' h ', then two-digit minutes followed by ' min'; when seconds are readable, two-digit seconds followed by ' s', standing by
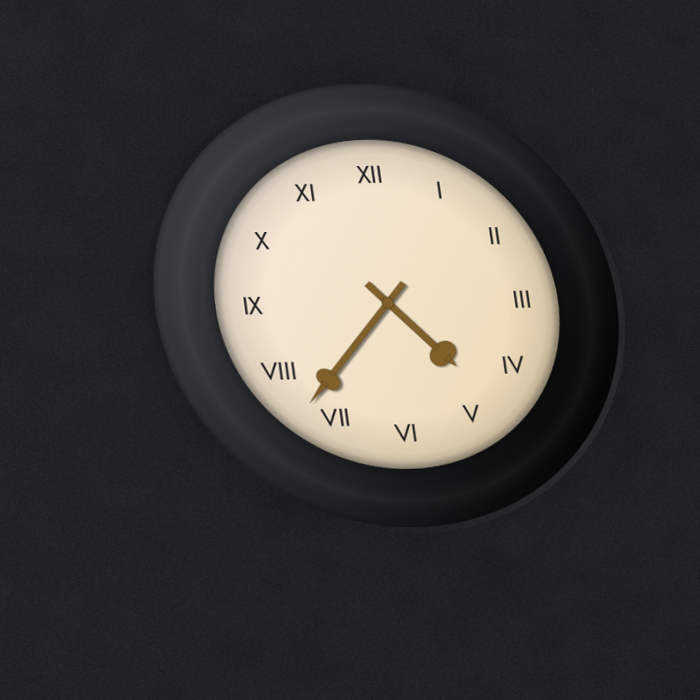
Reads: 4 h 37 min
